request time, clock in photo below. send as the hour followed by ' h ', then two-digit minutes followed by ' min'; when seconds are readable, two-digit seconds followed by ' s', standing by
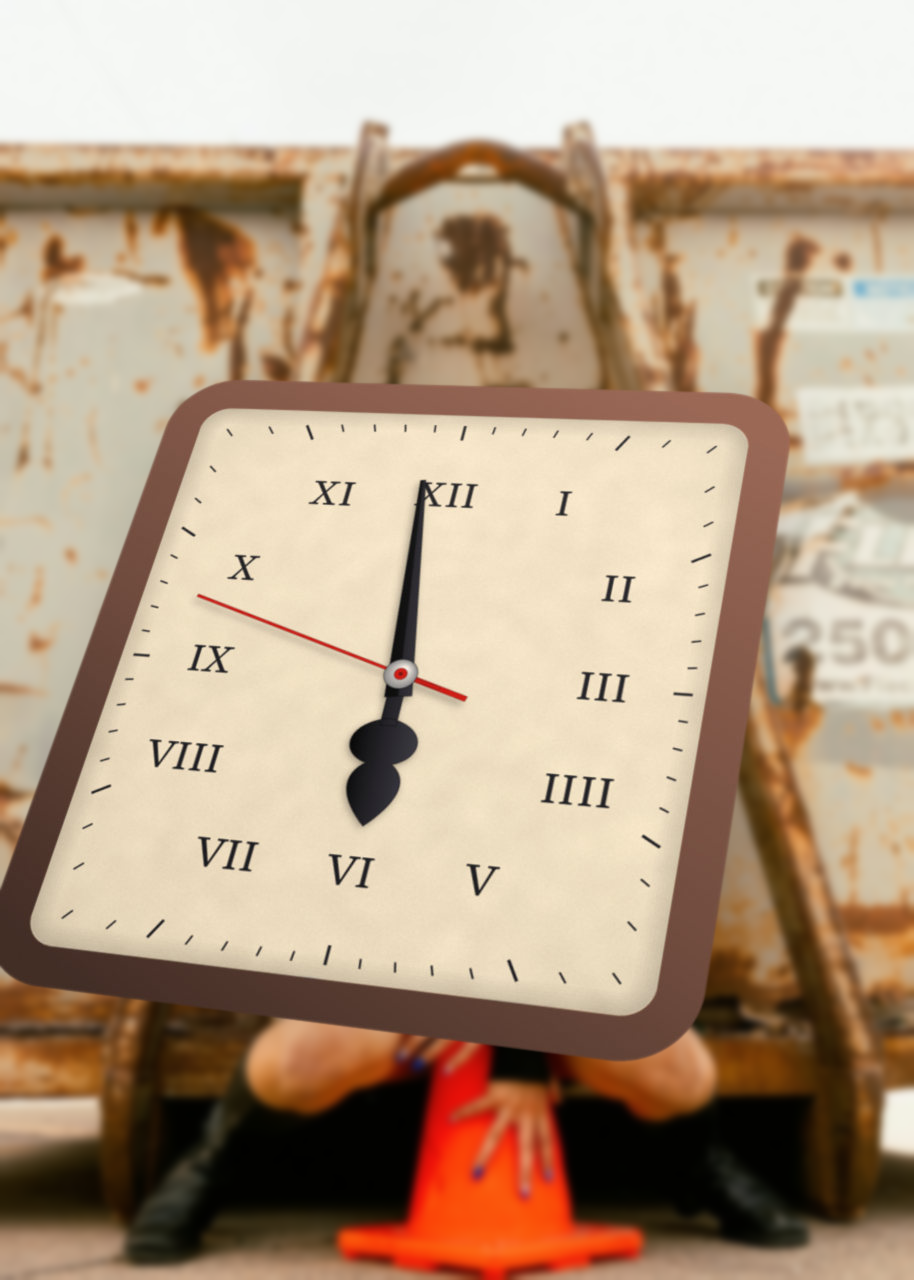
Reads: 5 h 58 min 48 s
